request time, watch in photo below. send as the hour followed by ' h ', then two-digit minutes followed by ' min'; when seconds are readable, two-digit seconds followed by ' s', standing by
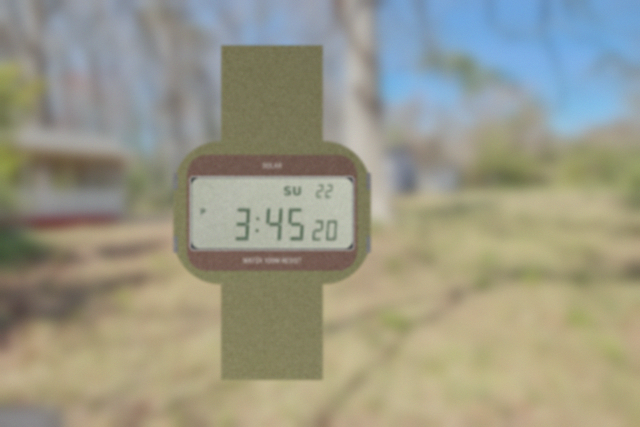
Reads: 3 h 45 min 20 s
